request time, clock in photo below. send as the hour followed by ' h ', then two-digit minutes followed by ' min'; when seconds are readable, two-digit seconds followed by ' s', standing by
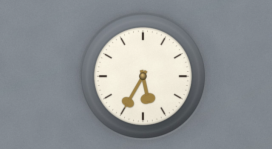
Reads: 5 h 35 min
